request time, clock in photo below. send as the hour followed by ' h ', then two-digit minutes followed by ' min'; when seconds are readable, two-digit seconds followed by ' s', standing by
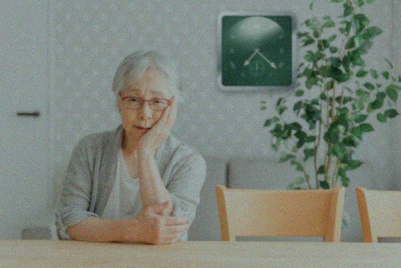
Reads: 7 h 22 min
